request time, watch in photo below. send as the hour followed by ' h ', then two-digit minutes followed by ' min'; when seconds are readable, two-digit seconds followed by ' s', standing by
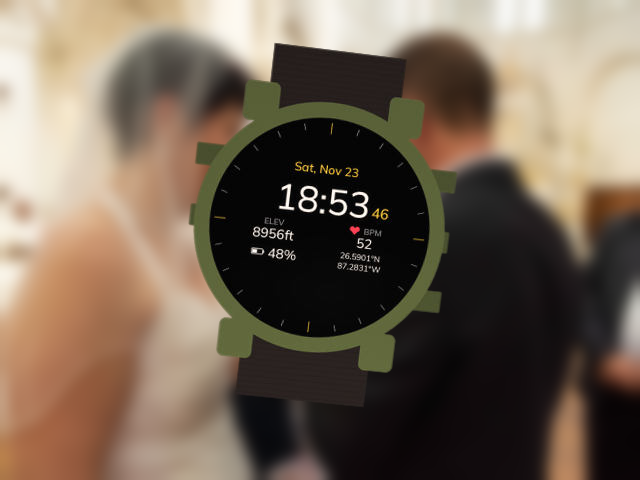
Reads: 18 h 53 min 46 s
